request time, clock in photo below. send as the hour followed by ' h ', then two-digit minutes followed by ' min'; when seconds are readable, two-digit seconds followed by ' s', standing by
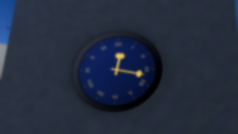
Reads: 12 h 17 min
